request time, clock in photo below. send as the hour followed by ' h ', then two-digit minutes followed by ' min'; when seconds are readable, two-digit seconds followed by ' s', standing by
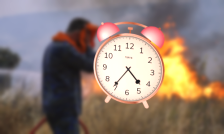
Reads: 4 h 36 min
